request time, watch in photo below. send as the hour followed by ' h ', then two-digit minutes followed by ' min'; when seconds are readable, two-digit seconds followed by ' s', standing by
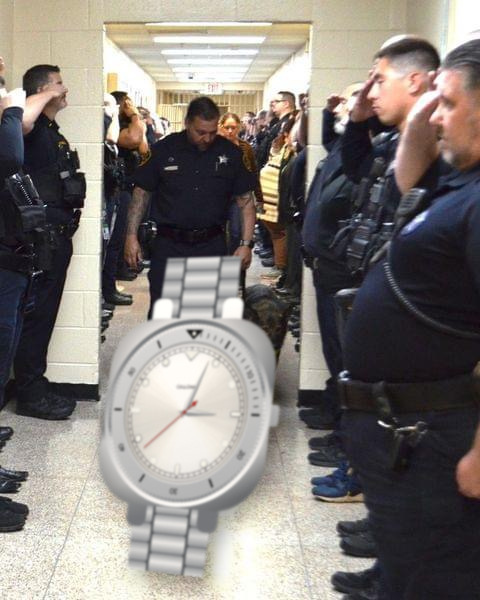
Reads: 3 h 03 min 38 s
